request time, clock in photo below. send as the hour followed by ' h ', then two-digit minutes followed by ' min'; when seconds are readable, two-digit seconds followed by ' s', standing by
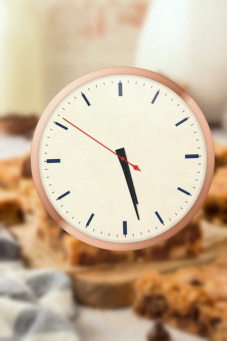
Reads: 5 h 27 min 51 s
